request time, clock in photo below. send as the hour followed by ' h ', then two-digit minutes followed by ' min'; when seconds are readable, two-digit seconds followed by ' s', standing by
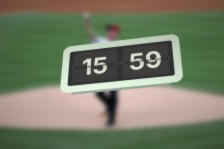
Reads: 15 h 59 min
